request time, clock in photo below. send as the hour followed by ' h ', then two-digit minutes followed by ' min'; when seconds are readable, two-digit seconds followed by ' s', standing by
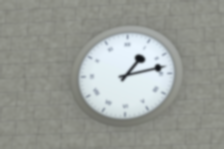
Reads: 1 h 13 min
